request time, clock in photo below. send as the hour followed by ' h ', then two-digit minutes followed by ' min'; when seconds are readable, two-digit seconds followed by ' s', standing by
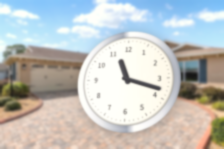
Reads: 11 h 18 min
